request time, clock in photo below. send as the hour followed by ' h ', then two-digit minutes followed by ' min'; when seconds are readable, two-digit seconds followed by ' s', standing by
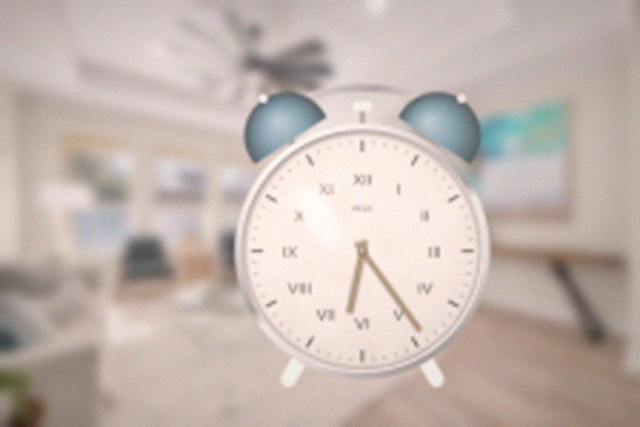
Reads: 6 h 24 min
